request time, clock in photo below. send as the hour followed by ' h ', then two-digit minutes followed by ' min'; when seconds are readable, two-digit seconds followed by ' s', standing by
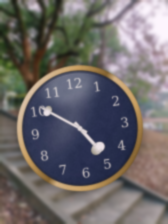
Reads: 4 h 51 min
